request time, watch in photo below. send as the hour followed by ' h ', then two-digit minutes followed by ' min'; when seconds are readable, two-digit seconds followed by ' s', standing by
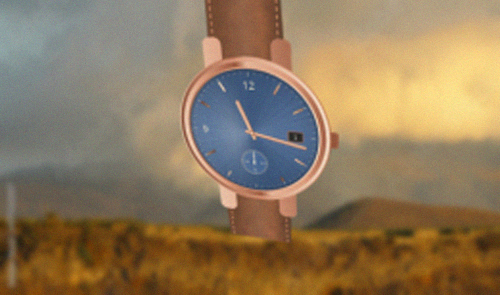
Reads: 11 h 17 min
